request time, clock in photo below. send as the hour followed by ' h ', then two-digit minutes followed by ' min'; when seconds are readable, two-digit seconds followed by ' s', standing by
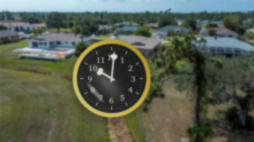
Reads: 10 h 01 min
